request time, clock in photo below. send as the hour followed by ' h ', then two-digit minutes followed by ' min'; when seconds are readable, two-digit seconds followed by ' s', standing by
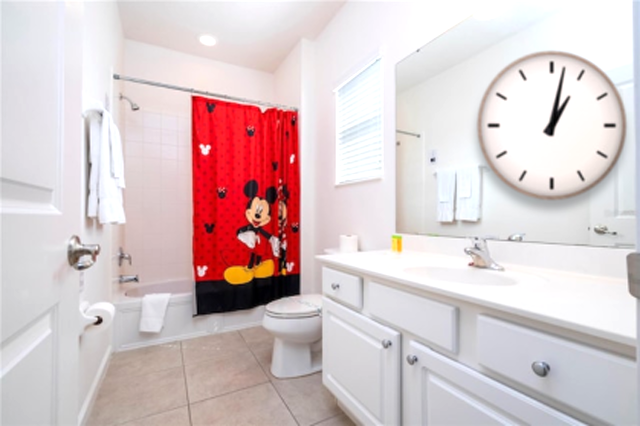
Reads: 1 h 02 min
